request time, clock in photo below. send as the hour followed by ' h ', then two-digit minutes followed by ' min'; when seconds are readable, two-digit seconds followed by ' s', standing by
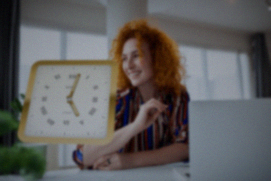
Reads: 5 h 02 min
